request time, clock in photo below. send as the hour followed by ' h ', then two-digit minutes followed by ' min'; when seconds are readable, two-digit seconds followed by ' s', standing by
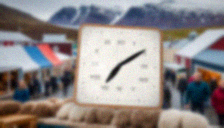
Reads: 7 h 09 min
